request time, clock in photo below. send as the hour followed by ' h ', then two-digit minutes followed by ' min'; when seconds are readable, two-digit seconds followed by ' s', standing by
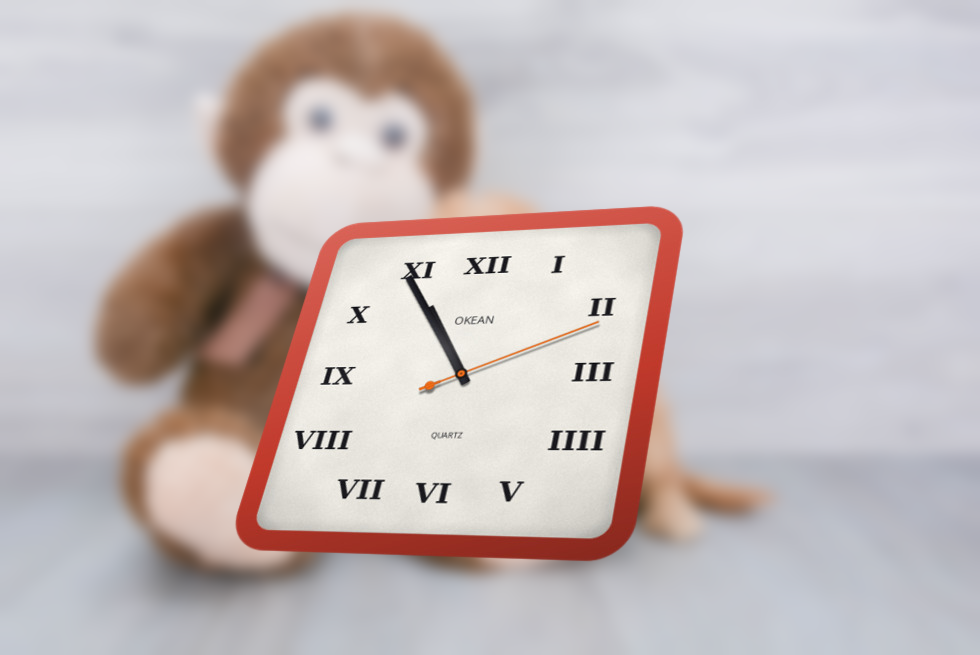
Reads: 10 h 54 min 11 s
